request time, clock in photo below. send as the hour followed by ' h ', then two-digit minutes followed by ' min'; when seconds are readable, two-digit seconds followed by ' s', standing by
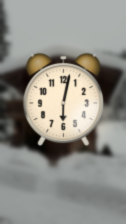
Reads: 6 h 02 min
